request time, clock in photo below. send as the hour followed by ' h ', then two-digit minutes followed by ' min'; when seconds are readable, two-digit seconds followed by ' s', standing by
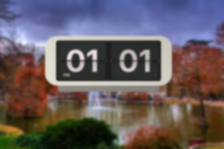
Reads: 1 h 01 min
